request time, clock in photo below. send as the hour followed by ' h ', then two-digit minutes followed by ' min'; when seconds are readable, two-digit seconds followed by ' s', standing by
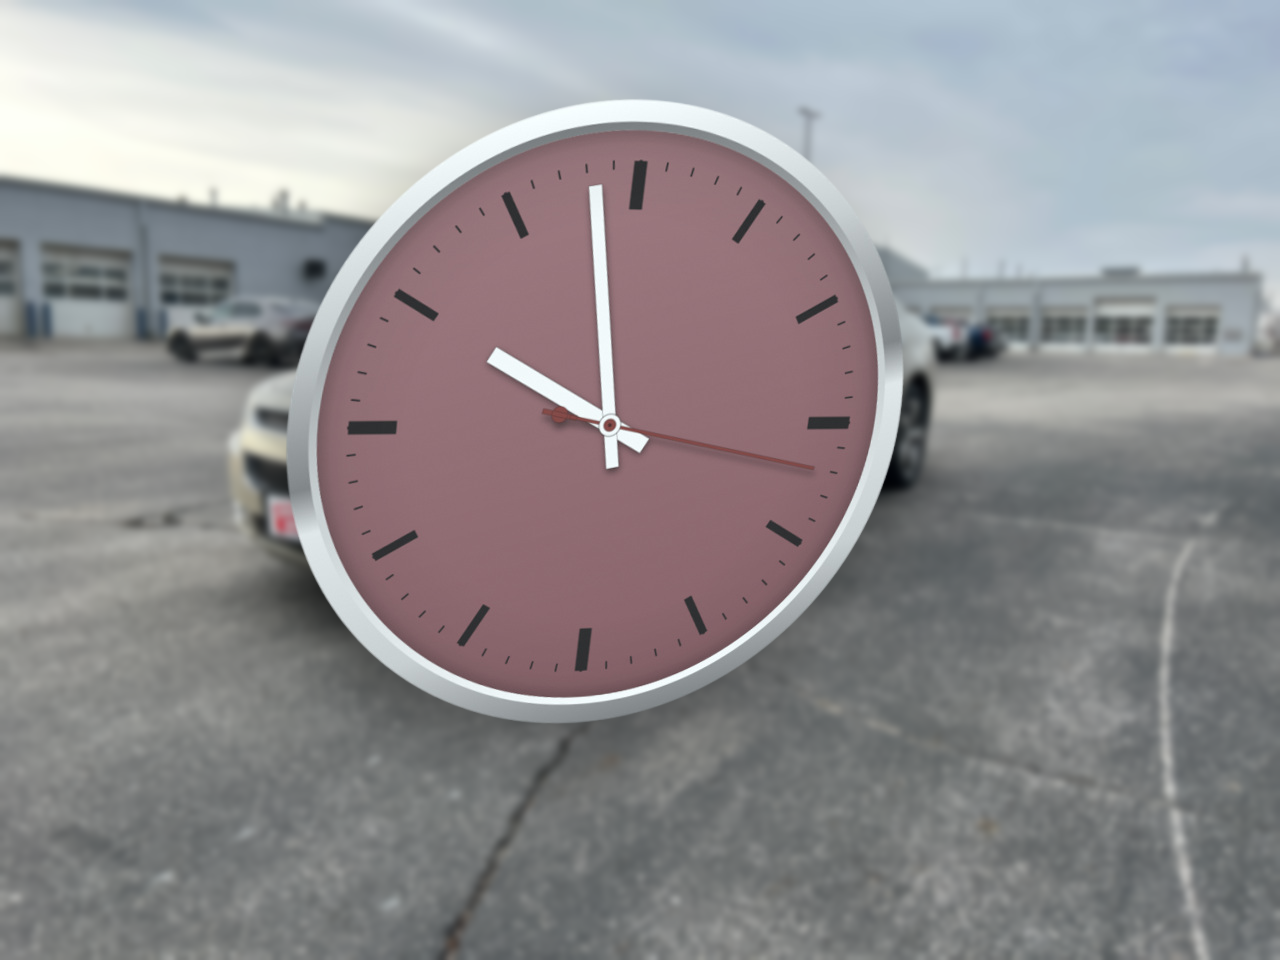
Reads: 9 h 58 min 17 s
